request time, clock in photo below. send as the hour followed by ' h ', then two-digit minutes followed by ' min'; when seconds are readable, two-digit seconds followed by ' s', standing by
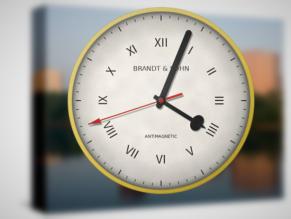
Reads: 4 h 03 min 42 s
